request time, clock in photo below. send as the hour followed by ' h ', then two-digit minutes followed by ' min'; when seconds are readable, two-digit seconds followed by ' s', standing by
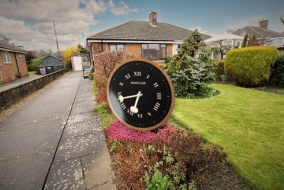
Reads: 6 h 43 min
